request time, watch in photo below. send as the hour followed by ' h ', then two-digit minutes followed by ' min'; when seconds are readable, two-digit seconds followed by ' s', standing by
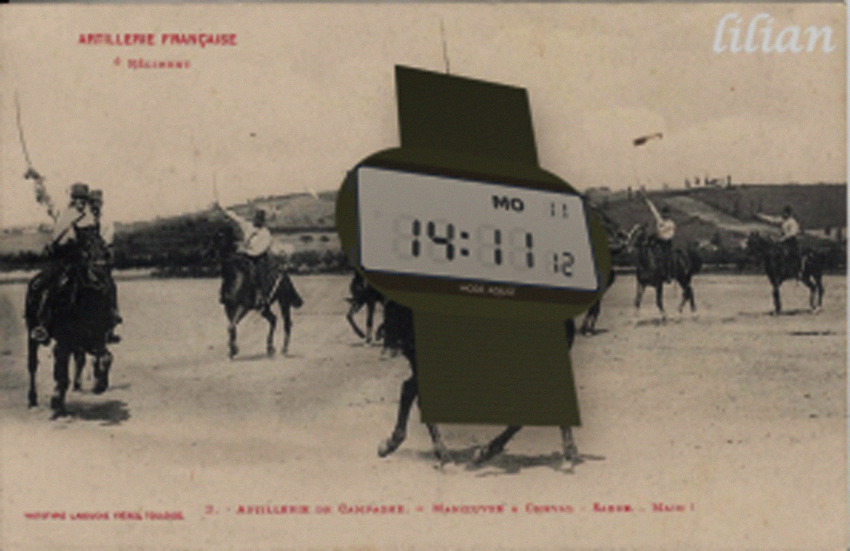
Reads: 14 h 11 min 12 s
